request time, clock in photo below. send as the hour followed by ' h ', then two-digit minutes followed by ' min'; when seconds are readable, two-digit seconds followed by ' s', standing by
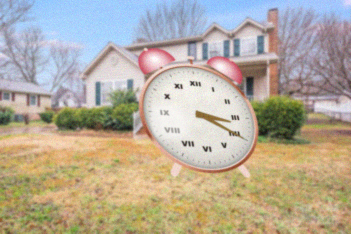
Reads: 3 h 20 min
